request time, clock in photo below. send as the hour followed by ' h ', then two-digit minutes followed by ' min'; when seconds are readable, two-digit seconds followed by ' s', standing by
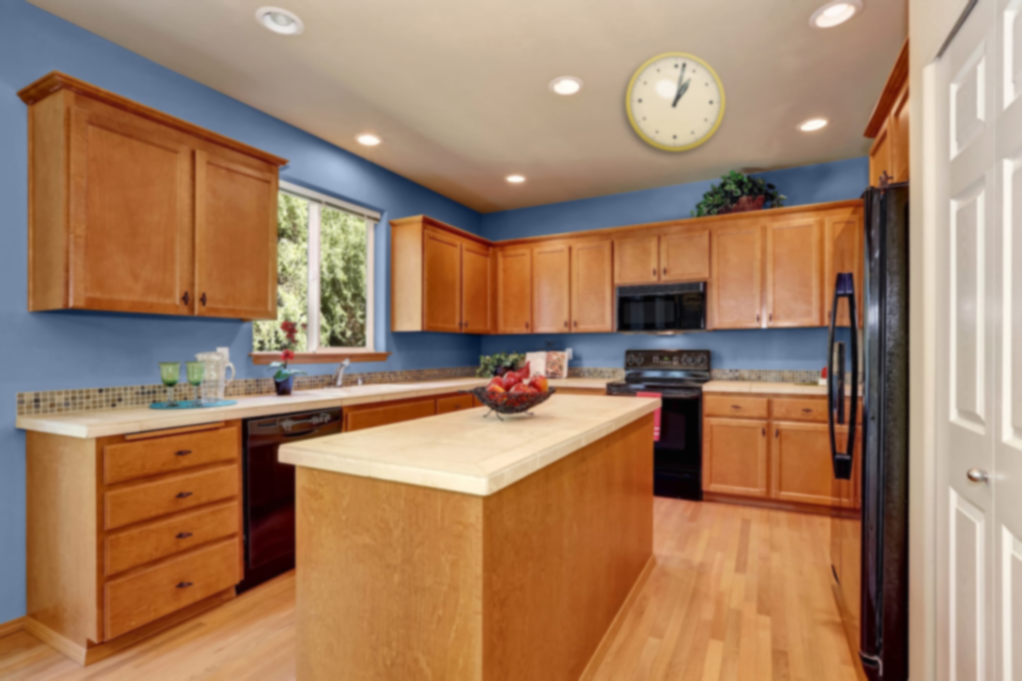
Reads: 1 h 02 min
